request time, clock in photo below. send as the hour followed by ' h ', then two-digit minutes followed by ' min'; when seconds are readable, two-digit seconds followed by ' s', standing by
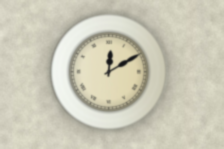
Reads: 12 h 10 min
